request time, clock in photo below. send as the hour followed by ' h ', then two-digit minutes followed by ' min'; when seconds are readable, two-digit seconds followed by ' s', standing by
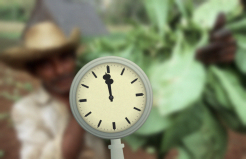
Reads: 11 h 59 min
